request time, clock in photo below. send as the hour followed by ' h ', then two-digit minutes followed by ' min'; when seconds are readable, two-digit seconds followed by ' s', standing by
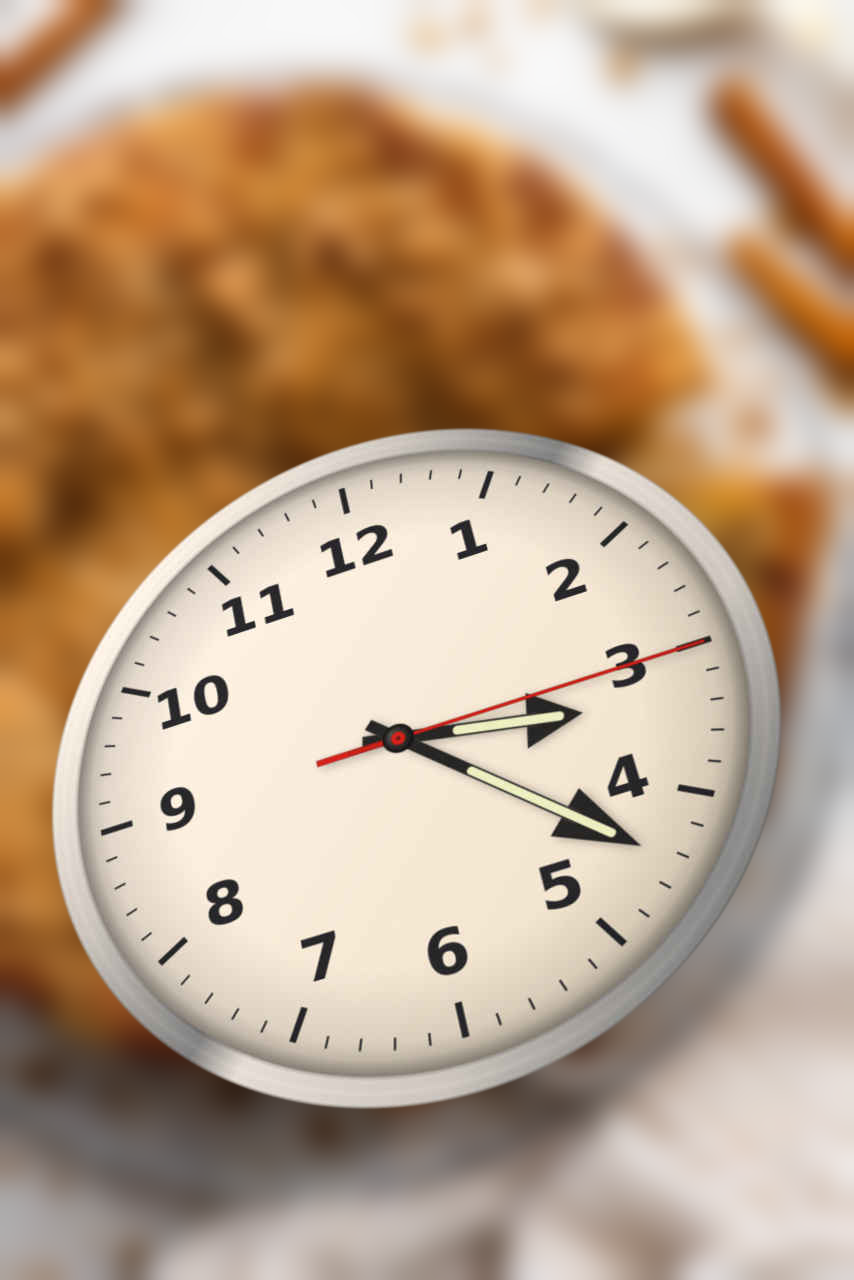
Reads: 3 h 22 min 15 s
